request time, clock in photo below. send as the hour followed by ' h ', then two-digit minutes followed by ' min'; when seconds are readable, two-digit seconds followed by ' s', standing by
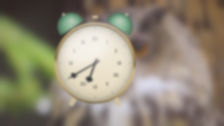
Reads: 6 h 40 min
